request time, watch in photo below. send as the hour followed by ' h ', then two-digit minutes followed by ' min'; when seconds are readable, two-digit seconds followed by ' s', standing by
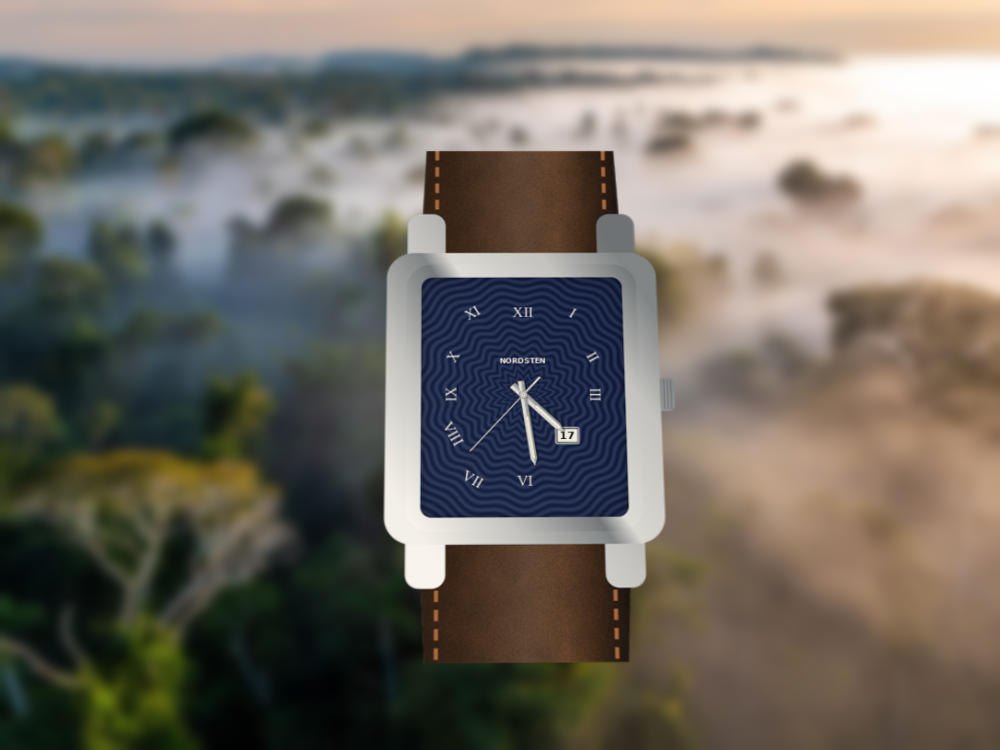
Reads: 4 h 28 min 37 s
